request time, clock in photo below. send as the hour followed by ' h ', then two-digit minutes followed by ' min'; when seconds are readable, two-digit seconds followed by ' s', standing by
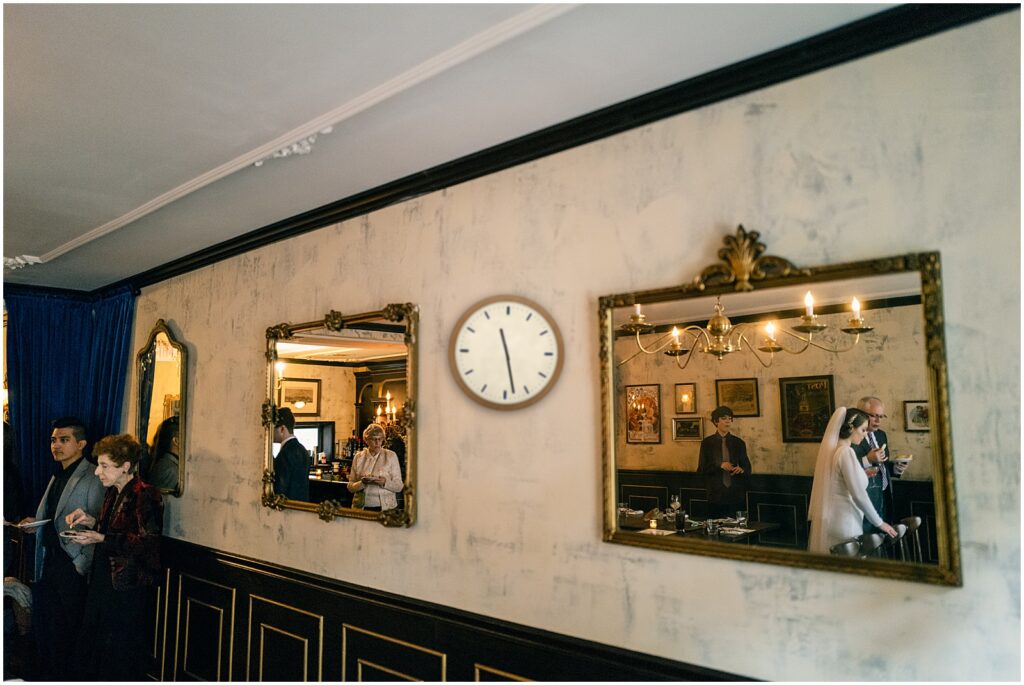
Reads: 11 h 28 min
